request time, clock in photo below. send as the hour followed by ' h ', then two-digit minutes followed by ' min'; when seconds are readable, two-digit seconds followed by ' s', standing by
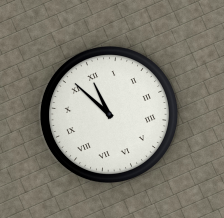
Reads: 11 h 56 min
